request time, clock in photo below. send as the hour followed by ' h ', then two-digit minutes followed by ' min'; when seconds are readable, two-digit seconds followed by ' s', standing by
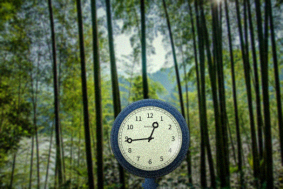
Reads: 12 h 44 min
